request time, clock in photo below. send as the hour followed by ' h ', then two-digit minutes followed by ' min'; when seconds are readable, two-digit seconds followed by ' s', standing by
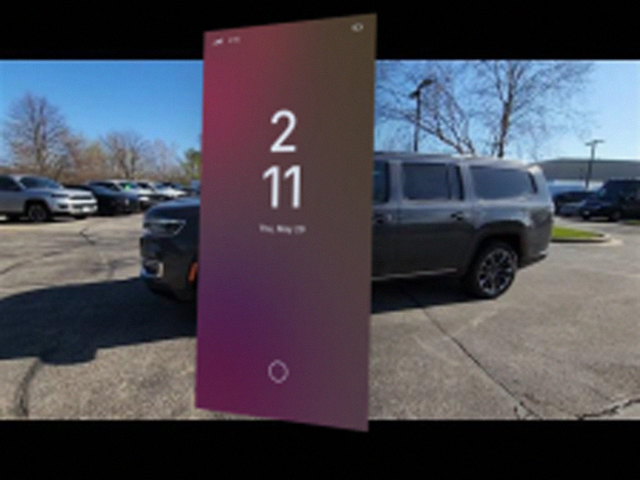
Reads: 2 h 11 min
